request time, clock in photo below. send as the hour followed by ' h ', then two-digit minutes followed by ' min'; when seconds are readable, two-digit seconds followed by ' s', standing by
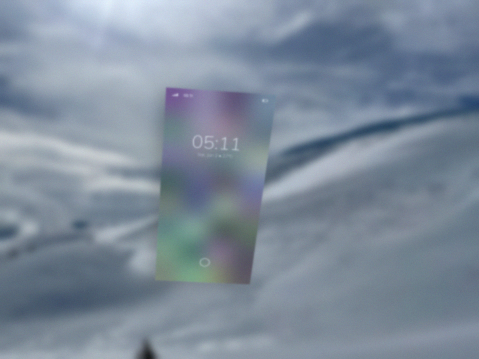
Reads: 5 h 11 min
